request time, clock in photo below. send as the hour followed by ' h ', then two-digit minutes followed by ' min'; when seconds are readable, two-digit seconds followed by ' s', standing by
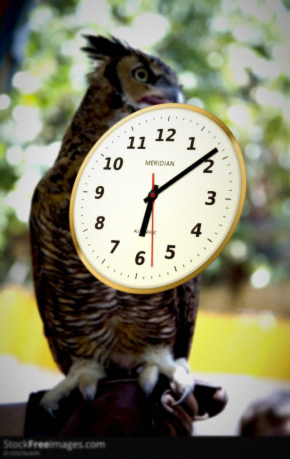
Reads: 6 h 08 min 28 s
